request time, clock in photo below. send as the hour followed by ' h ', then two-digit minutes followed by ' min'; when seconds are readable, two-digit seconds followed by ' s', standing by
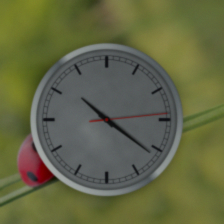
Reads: 10 h 21 min 14 s
